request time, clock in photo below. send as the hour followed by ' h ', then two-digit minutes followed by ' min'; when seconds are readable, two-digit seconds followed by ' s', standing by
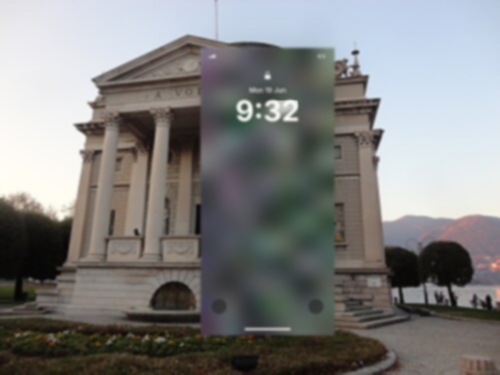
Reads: 9 h 32 min
